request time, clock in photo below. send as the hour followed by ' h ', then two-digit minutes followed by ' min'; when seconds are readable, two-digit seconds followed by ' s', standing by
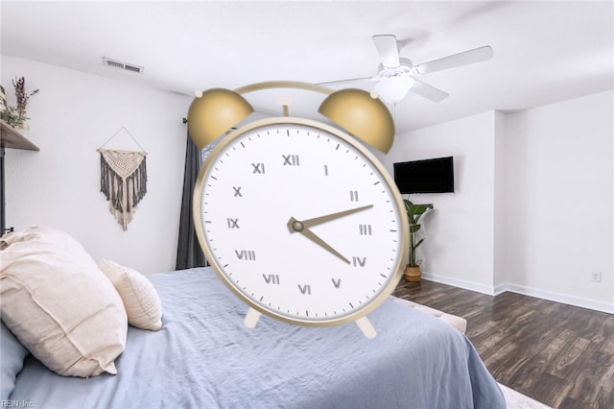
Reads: 4 h 12 min
